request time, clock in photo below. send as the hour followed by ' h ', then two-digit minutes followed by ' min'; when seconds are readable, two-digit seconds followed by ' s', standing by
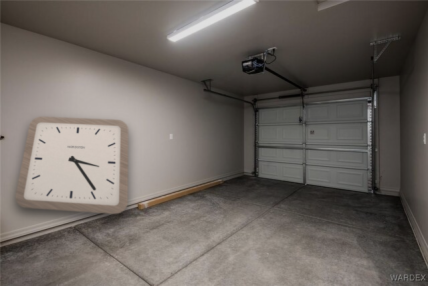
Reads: 3 h 24 min
